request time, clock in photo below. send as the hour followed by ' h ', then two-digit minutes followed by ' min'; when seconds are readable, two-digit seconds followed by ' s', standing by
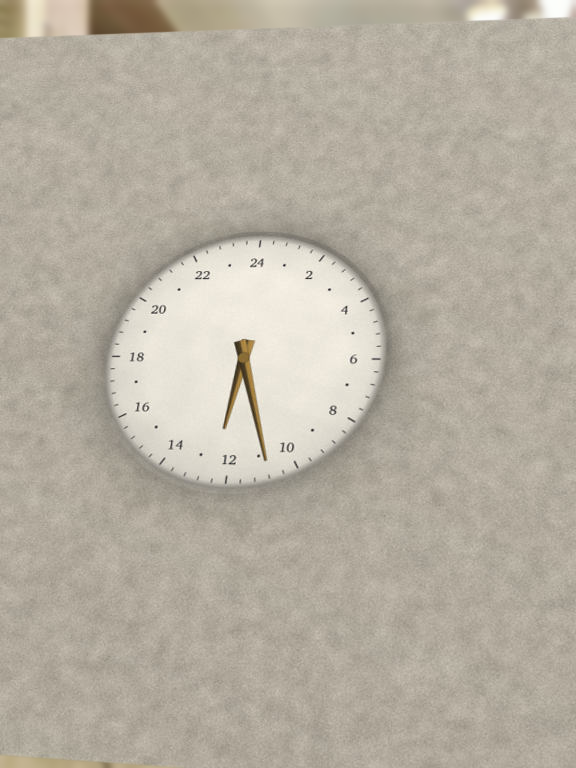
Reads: 12 h 27 min
